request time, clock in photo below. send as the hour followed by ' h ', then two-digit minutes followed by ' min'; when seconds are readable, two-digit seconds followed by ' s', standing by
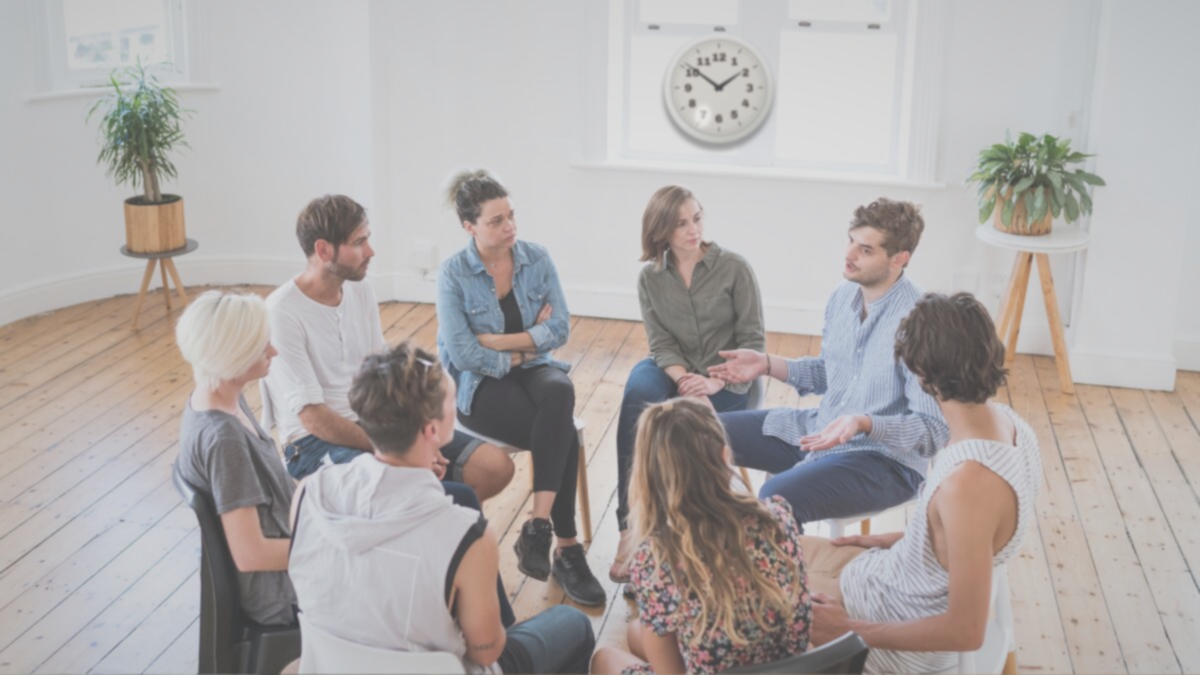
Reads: 1 h 51 min
